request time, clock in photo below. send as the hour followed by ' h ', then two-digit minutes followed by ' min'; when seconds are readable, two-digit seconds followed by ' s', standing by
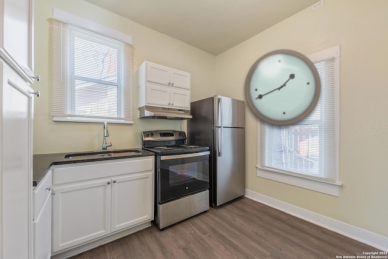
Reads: 1 h 42 min
